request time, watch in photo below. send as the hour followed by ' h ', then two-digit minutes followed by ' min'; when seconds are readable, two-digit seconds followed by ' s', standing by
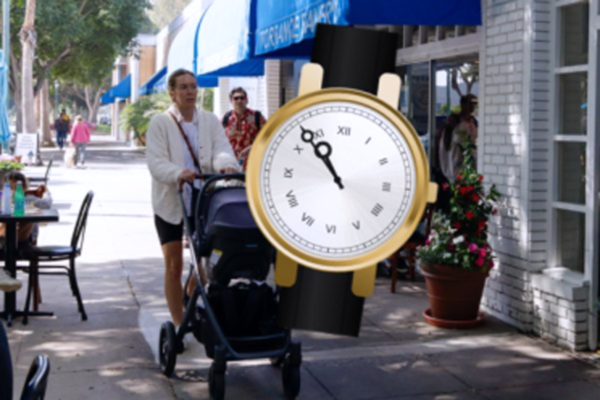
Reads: 10 h 53 min
